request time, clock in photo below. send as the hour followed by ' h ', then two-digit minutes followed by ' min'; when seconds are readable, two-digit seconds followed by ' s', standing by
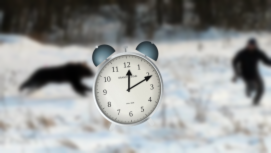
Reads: 12 h 11 min
